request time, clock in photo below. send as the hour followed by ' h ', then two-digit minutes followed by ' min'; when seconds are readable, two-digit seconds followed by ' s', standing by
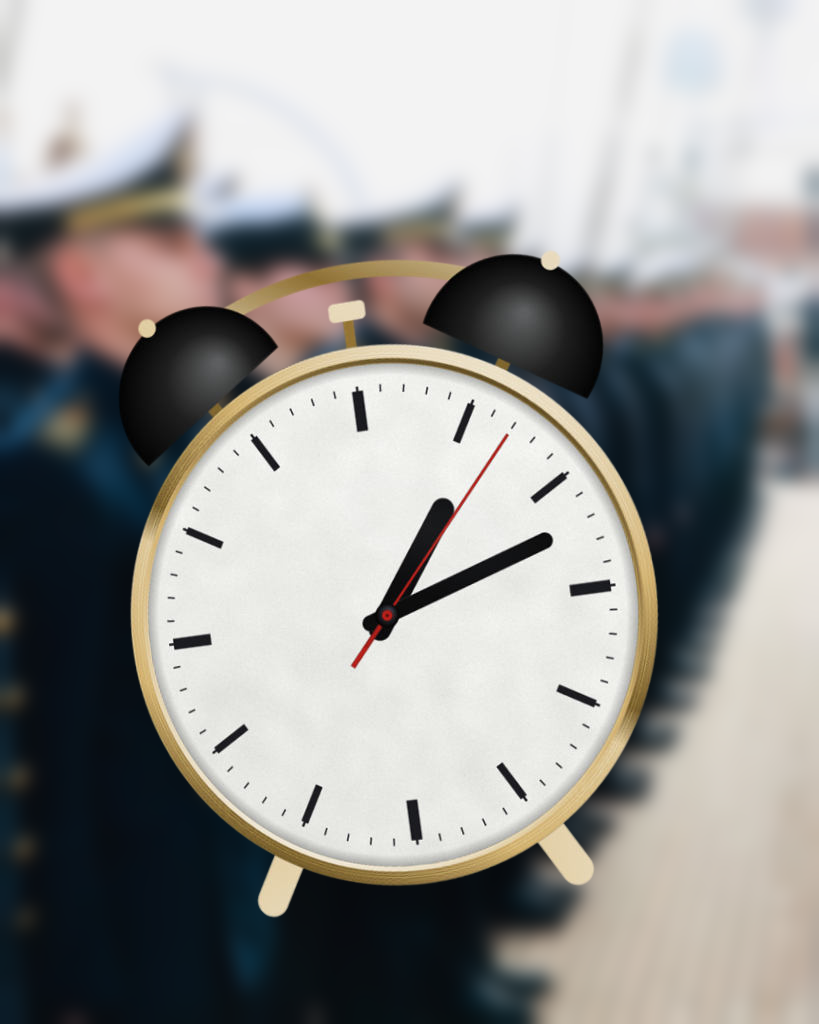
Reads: 1 h 12 min 07 s
